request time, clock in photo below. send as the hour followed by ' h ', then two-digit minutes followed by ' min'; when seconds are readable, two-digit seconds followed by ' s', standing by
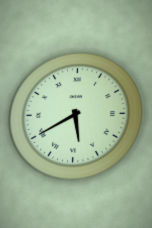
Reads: 5 h 40 min
